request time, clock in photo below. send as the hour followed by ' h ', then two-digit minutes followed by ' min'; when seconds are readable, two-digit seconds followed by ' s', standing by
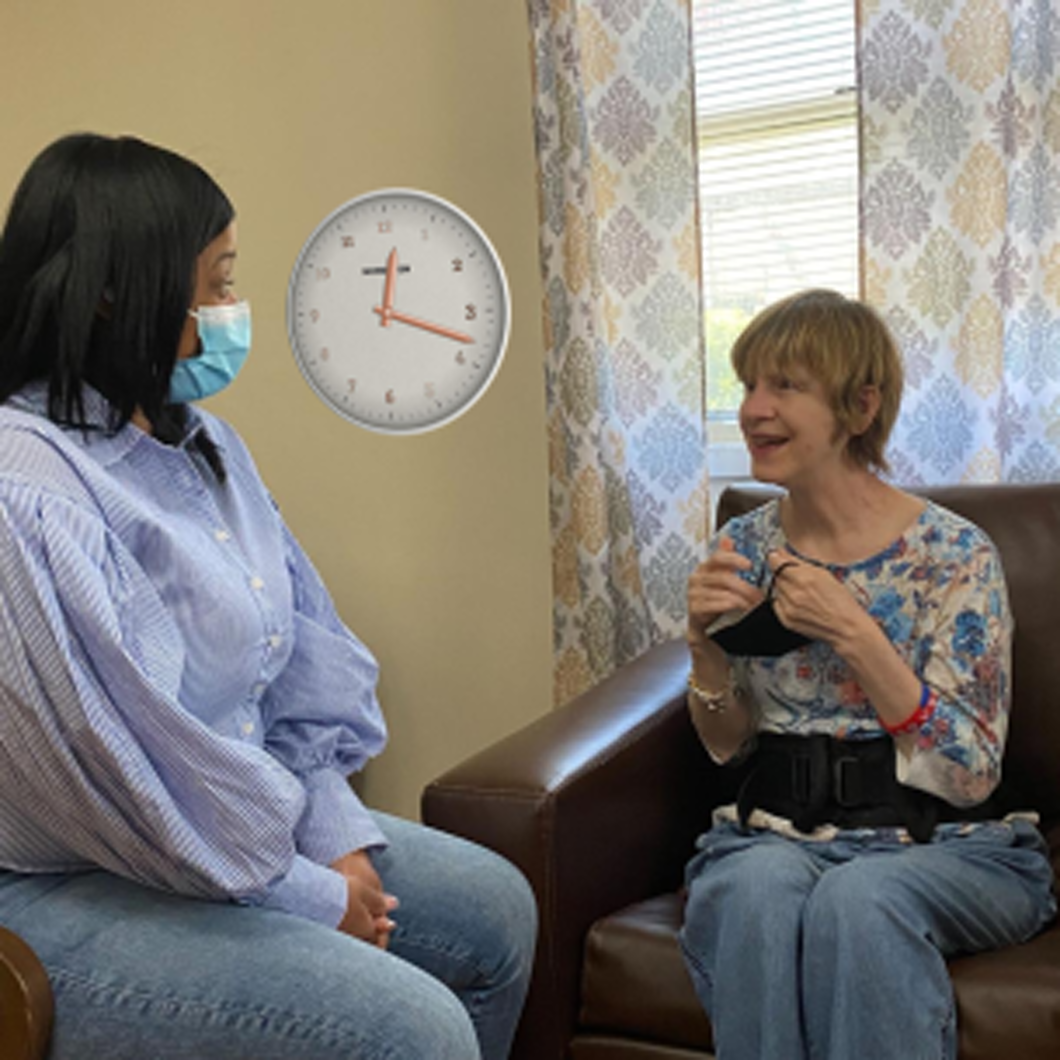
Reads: 12 h 18 min
